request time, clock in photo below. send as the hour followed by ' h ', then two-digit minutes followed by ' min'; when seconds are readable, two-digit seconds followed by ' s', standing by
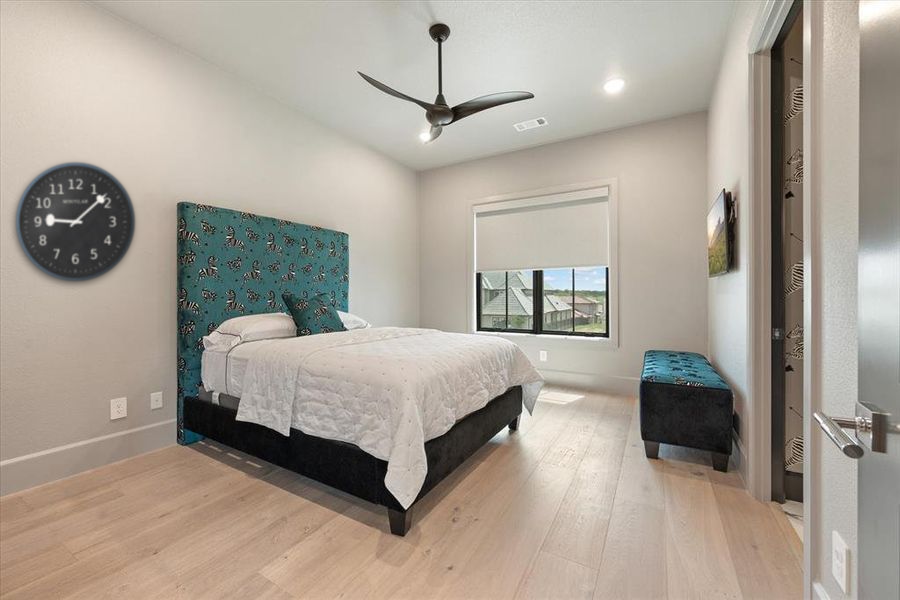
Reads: 9 h 08 min
